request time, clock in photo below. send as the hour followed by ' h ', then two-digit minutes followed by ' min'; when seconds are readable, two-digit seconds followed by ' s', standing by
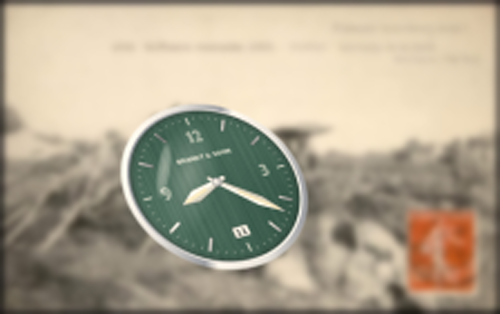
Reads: 8 h 22 min
